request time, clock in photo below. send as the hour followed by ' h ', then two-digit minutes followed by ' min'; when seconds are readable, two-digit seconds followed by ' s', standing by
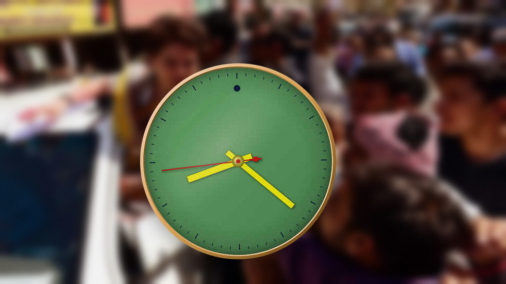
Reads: 8 h 21 min 44 s
